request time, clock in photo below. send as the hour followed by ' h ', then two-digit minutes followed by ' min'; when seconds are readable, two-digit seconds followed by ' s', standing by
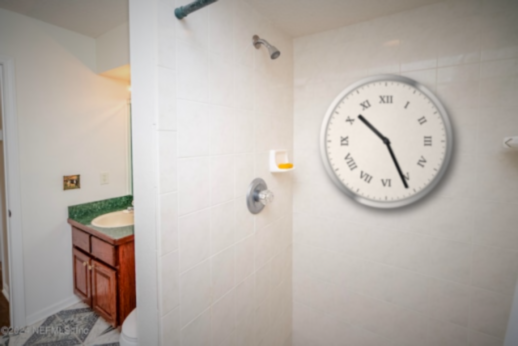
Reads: 10 h 26 min
